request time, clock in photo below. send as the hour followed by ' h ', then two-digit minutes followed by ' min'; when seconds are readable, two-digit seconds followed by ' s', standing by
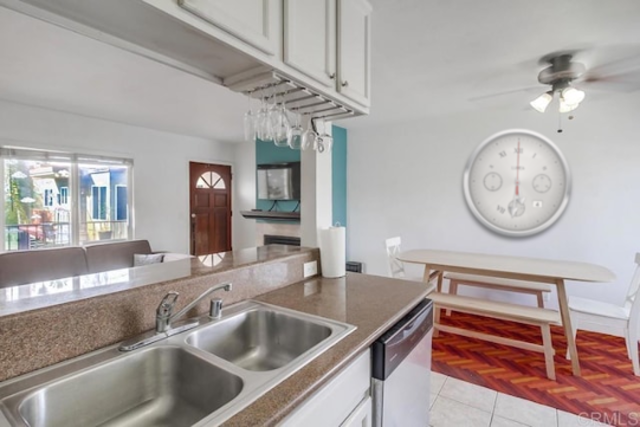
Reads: 5 h 31 min
